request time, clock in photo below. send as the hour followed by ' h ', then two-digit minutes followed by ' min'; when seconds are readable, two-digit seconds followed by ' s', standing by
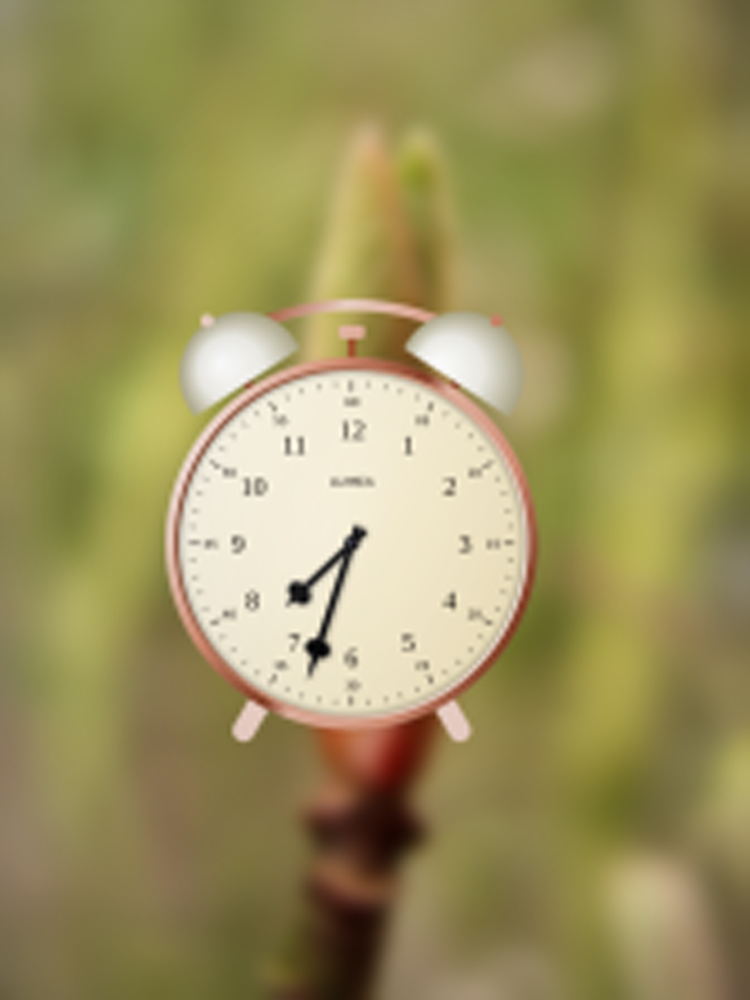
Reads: 7 h 33 min
